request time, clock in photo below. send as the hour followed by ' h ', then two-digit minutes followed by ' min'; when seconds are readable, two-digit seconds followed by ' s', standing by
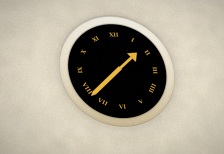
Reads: 1 h 38 min
